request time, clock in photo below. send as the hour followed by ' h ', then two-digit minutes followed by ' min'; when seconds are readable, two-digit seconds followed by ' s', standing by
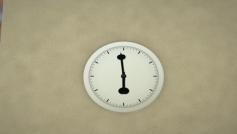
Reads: 5 h 59 min
